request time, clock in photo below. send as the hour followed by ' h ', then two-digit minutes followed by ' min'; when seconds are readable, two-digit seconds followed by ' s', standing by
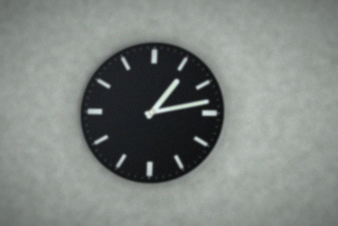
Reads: 1 h 13 min
